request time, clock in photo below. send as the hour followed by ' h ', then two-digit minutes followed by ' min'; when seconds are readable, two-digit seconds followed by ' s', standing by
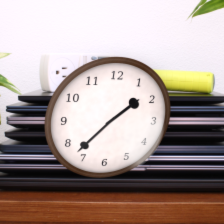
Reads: 1 h 37 min
